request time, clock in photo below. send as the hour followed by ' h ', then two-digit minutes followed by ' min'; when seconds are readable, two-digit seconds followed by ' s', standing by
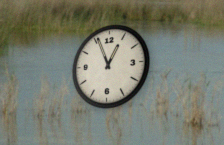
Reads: 12 h 56 min
